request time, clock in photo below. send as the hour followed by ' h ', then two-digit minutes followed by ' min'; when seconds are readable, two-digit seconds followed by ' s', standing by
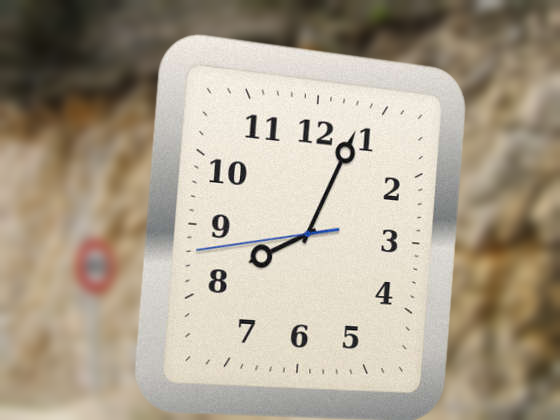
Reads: 8 h 03 min 43 s
